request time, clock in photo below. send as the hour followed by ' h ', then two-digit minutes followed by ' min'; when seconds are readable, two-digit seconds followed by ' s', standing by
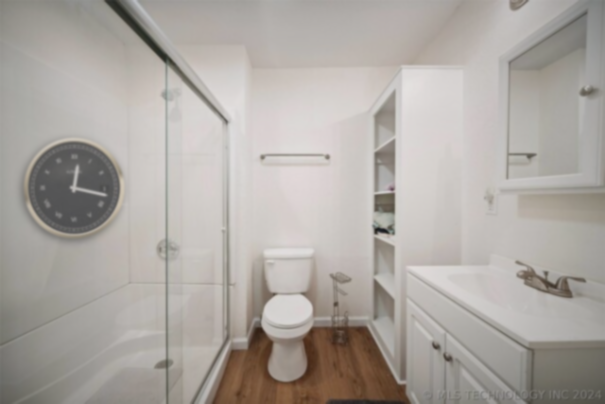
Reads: 12 h 17 min
